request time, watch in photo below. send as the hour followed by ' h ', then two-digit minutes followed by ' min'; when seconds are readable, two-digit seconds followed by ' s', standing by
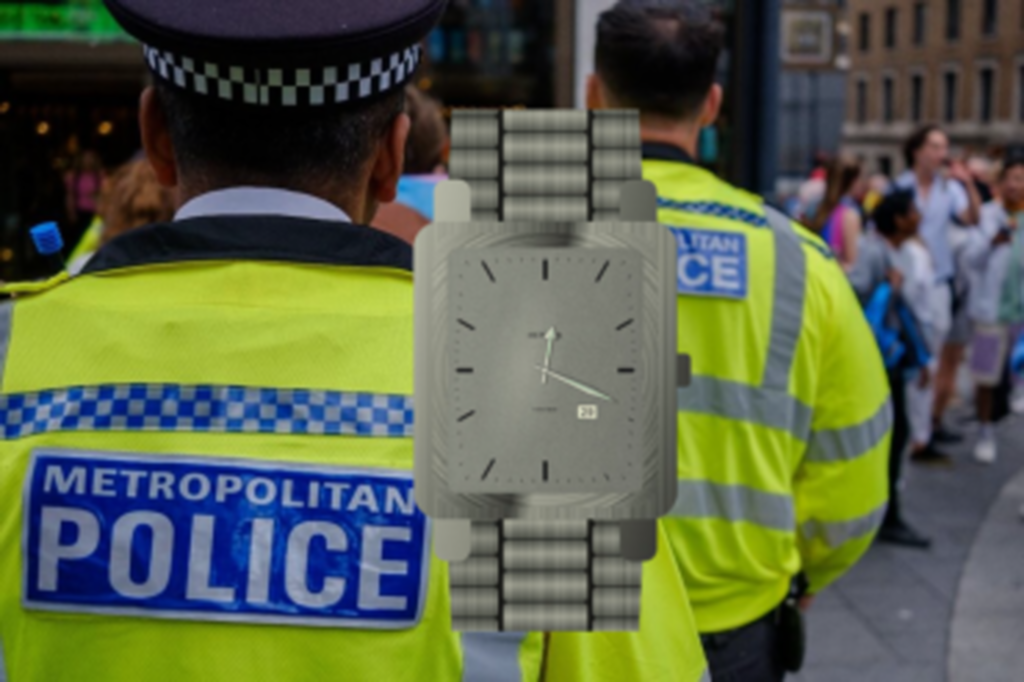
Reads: 12 h 19 min
